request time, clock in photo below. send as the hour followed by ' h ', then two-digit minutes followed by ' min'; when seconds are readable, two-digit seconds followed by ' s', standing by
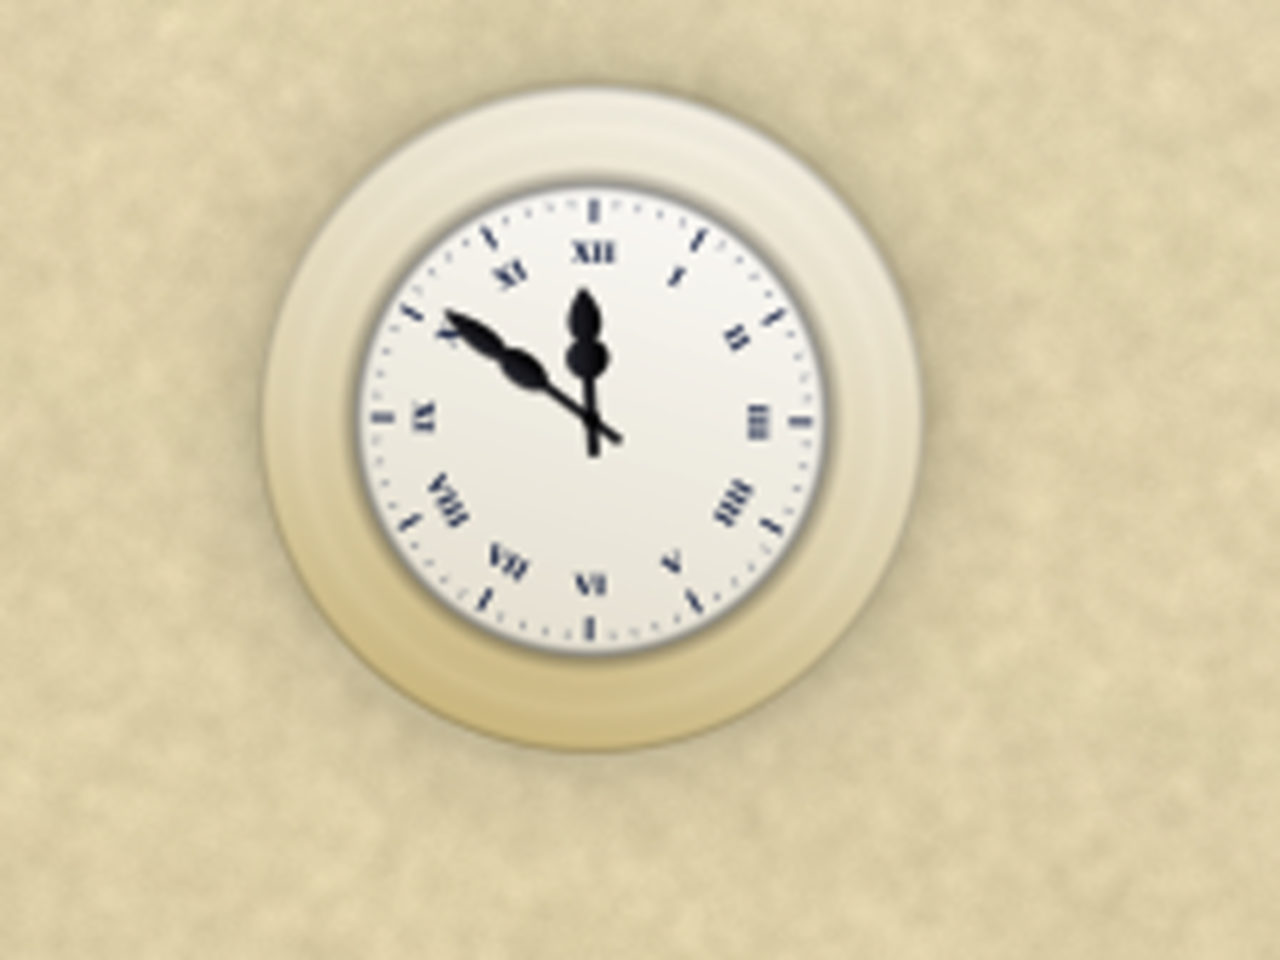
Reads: 11 h 51 min
